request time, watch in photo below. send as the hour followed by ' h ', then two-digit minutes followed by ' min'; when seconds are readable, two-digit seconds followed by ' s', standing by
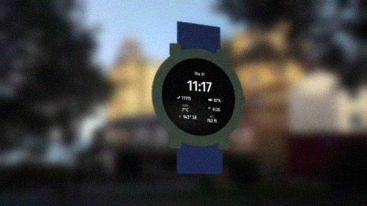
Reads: 11 h 17 min
